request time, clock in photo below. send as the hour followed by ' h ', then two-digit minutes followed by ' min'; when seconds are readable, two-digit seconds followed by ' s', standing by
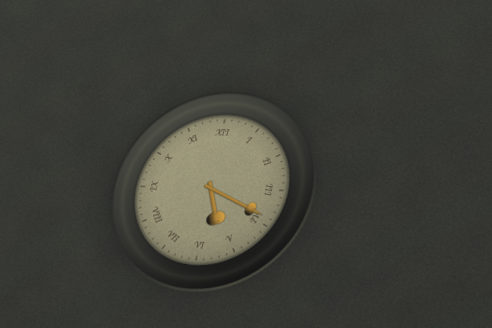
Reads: 5 h 19 min
